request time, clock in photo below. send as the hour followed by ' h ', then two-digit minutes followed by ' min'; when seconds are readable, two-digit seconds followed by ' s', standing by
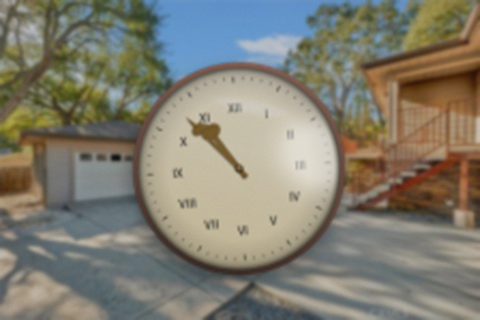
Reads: 10 h 53 min
